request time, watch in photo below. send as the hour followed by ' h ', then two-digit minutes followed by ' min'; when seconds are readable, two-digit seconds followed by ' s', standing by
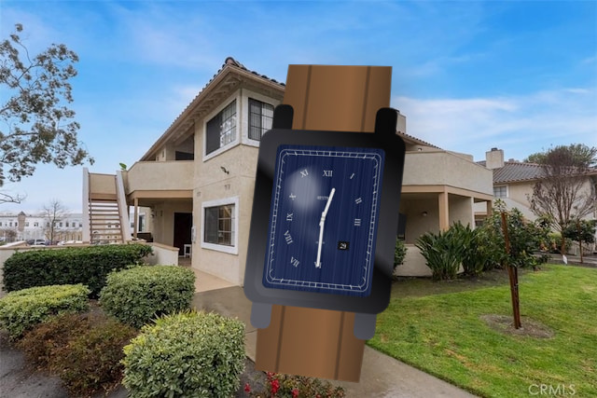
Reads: 12 h 30 min
